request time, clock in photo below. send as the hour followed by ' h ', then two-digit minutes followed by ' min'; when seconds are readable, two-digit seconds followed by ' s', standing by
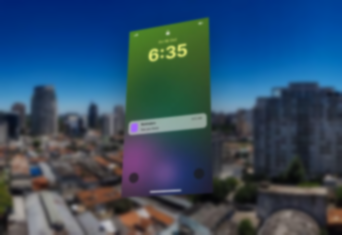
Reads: 6 h 35 min
